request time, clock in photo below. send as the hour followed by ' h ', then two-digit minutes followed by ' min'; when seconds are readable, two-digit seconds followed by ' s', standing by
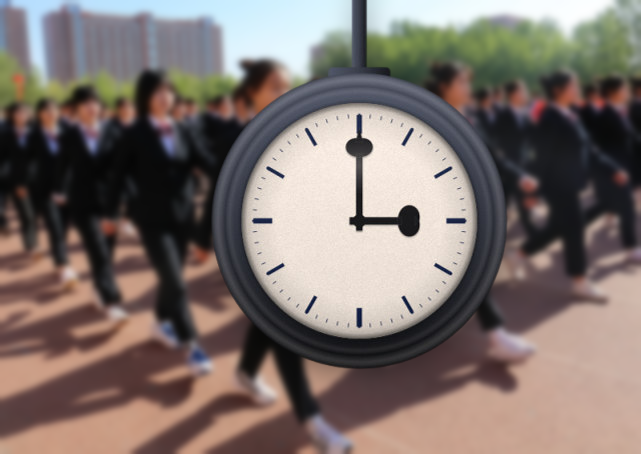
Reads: 3 h 00 min
